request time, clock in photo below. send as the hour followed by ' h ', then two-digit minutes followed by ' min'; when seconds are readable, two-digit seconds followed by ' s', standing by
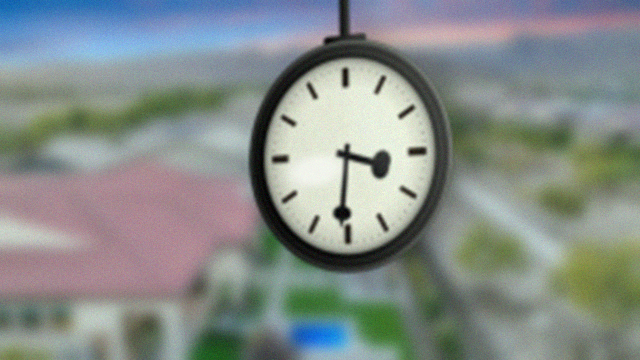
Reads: 3 h 31 min
